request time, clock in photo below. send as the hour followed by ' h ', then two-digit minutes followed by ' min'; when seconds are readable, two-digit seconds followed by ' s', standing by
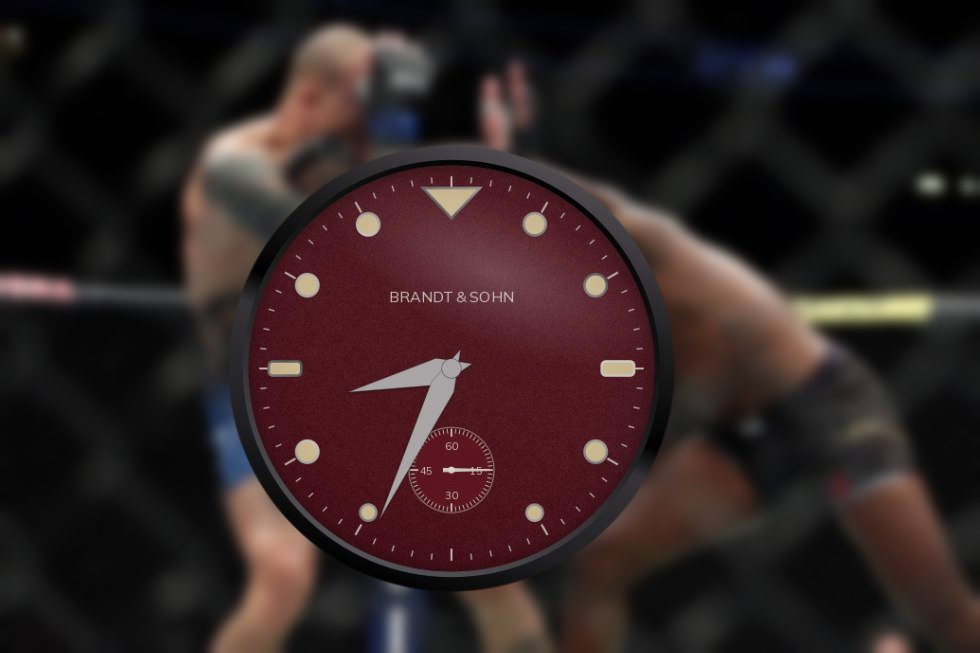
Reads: 8 h 34 min 15 s
